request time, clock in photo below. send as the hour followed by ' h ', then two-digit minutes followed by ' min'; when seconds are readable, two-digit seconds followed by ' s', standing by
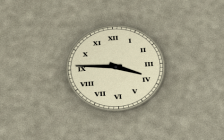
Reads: 3 h 46 min
